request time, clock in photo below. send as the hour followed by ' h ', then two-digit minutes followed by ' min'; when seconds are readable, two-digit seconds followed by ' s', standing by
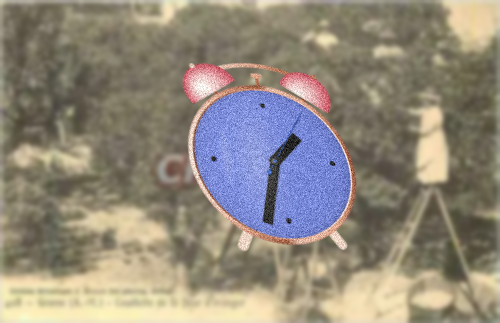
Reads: 1 h 33 min 06 s
